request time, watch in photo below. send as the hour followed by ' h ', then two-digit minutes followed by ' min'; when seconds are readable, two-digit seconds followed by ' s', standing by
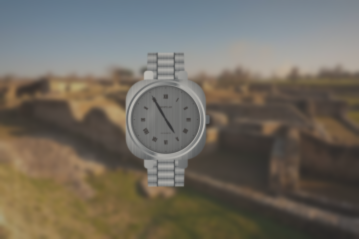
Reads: 4 h 55 min
